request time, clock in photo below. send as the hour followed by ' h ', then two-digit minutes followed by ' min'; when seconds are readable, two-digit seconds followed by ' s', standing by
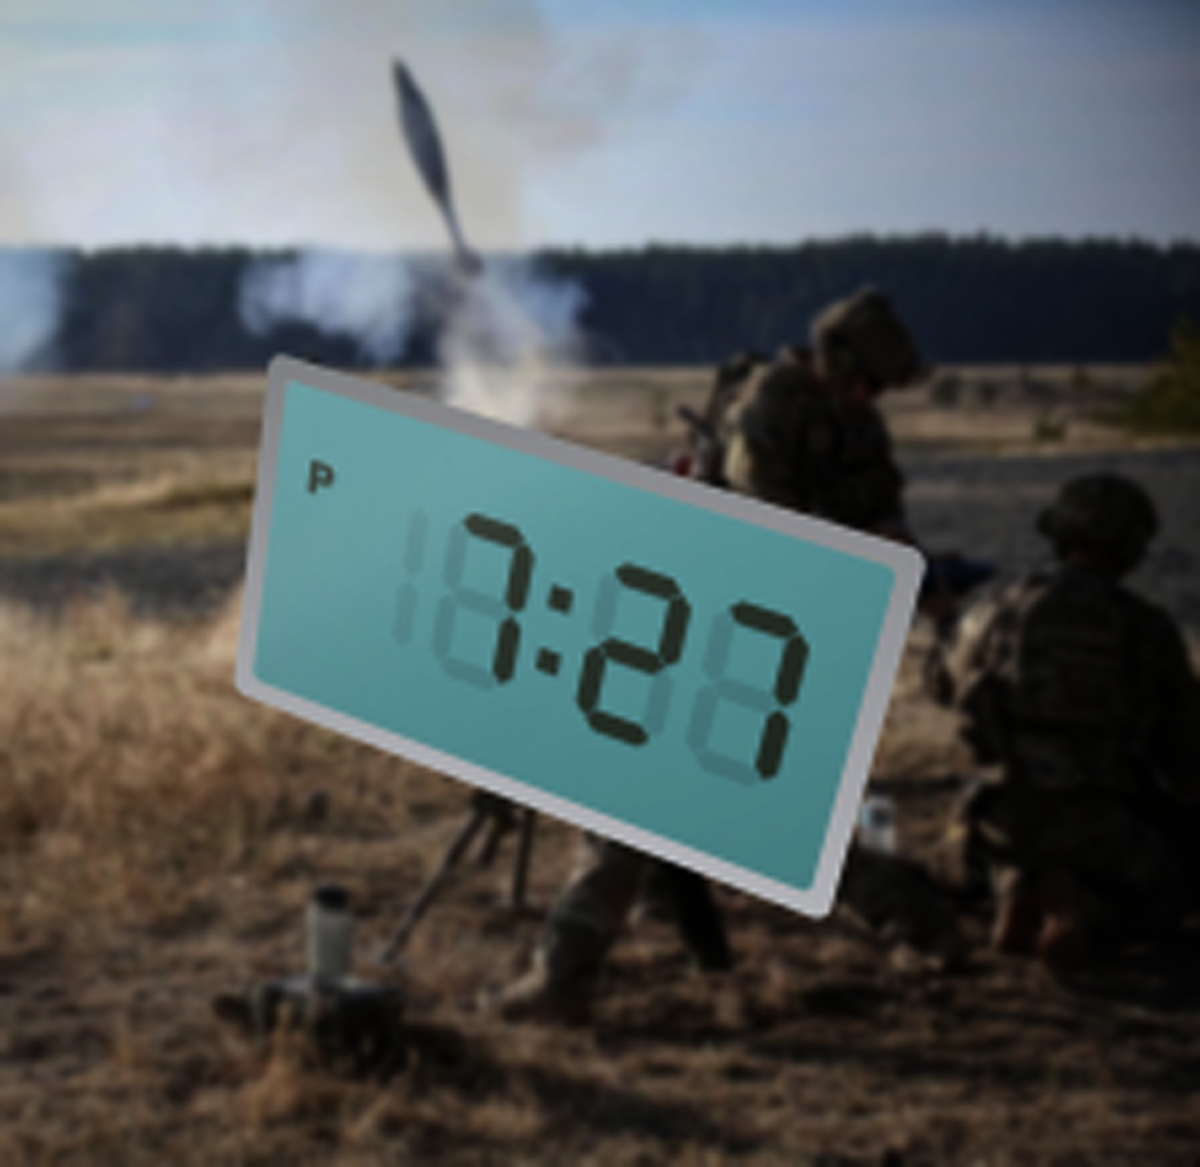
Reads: 7 h 27 min
